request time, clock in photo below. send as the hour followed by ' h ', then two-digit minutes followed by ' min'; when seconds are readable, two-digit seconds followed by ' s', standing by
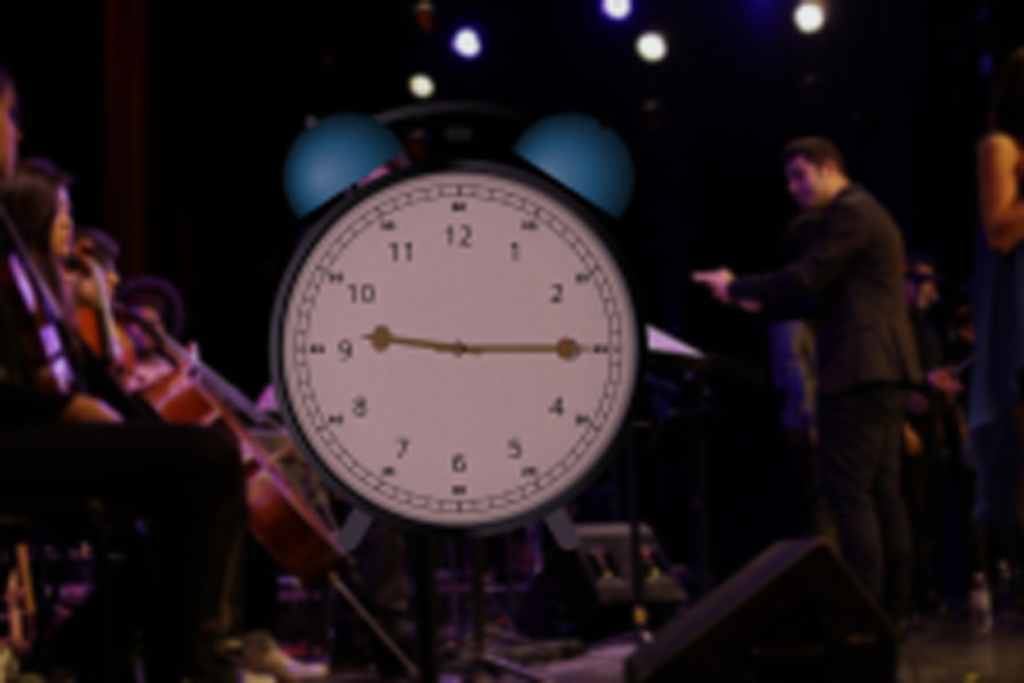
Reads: 9 h 15 min
